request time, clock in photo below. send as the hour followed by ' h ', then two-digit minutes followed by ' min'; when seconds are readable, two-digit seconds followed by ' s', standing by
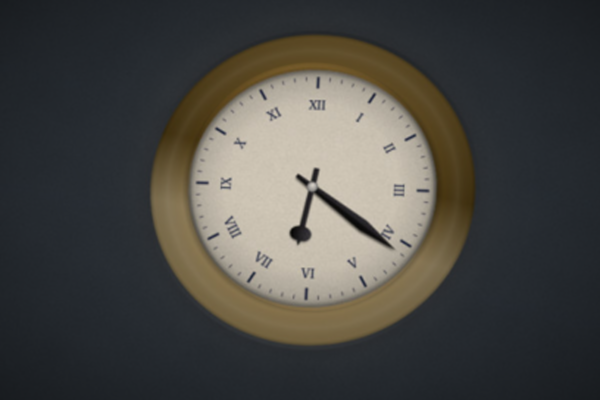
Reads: 6 h 21 min
